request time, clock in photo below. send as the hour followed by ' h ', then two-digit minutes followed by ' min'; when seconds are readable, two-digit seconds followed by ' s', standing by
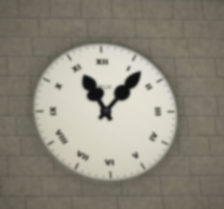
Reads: 11 h 07 min
